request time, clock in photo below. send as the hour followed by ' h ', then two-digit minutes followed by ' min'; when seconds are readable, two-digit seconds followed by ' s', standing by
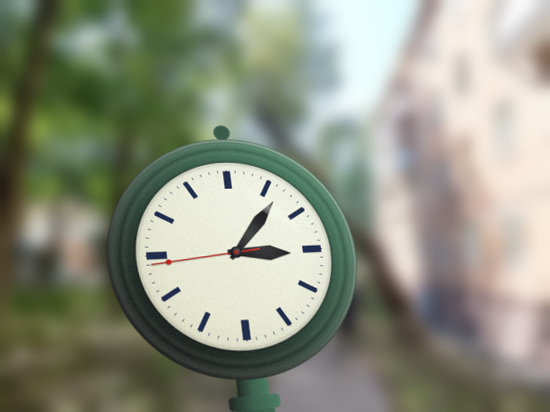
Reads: 3 h 06 min 44 s
